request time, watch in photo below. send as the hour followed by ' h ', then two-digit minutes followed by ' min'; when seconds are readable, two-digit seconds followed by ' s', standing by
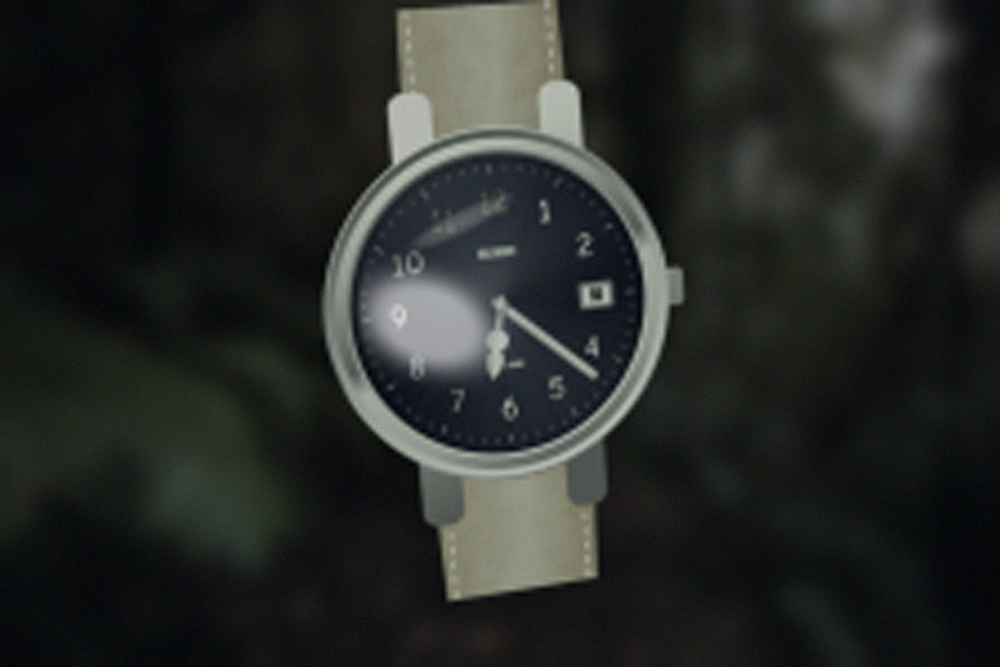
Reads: 6 h 22 min
